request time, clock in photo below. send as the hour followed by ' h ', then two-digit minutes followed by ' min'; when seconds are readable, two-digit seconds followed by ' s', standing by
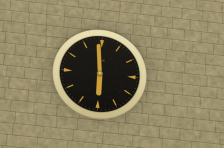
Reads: 5 h 59 min
